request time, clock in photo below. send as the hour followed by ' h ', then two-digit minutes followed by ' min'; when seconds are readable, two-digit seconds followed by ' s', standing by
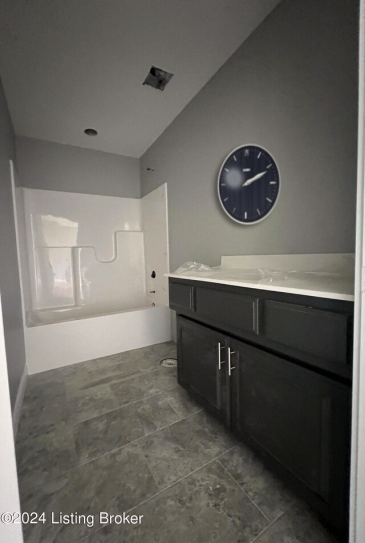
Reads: 2 h 11 min
